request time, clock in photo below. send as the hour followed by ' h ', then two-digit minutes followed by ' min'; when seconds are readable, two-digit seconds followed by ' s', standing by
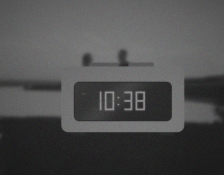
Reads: 10 h 38 min
